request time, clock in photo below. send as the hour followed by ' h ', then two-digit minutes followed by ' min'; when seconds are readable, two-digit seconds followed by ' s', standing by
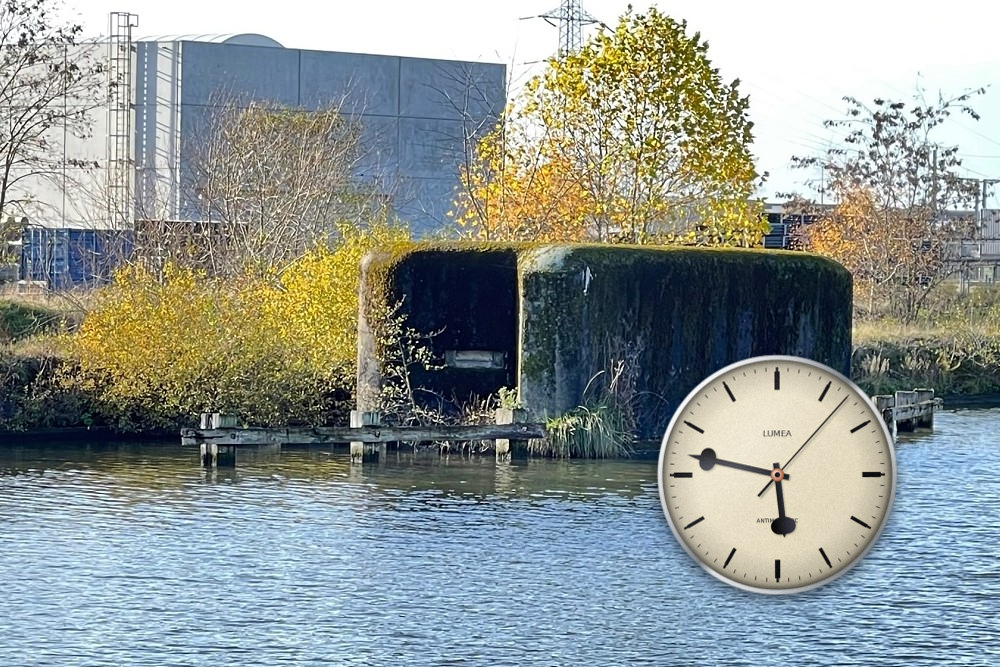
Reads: 5 h 47 min 07 s
